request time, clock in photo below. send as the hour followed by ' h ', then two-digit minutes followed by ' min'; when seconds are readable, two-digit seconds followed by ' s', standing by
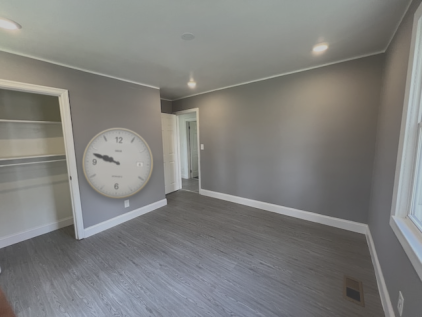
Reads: 9 h 48 min
